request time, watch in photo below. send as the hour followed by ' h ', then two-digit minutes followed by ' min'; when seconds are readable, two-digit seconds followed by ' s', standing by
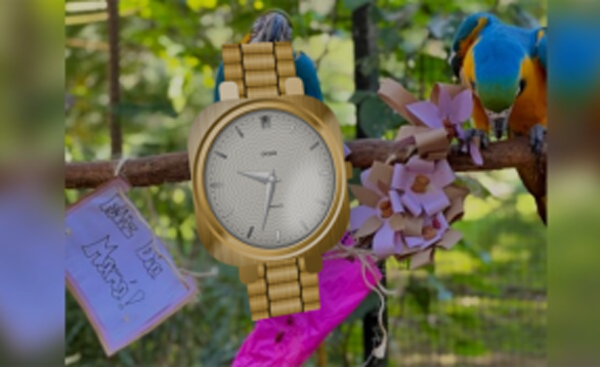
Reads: 9 h 33 min
